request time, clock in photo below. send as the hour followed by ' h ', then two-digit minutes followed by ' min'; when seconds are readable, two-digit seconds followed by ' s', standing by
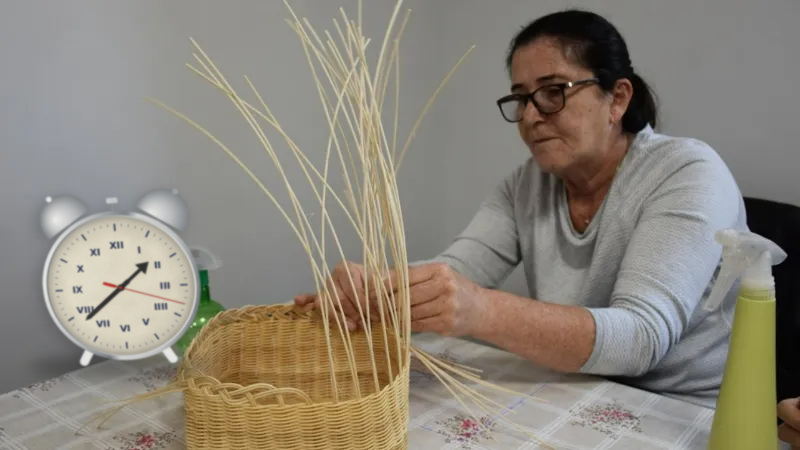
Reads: 1 h 38 min 18 s
